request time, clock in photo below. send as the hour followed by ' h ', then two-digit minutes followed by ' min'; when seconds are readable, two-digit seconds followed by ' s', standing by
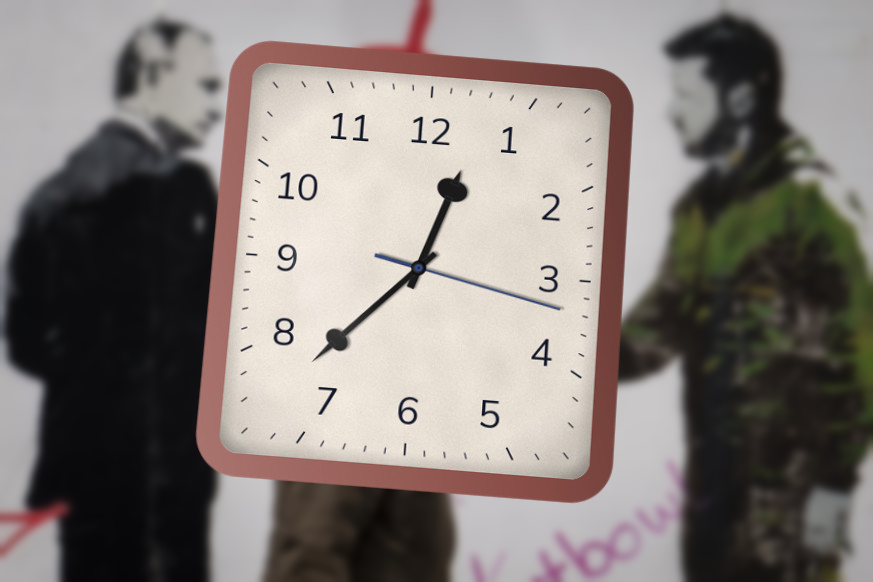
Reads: 12 h 37 min 17 s
